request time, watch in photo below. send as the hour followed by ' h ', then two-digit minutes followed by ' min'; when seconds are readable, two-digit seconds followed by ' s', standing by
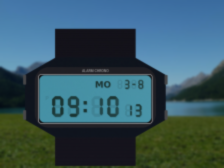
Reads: 9 h 10 min 13 s
